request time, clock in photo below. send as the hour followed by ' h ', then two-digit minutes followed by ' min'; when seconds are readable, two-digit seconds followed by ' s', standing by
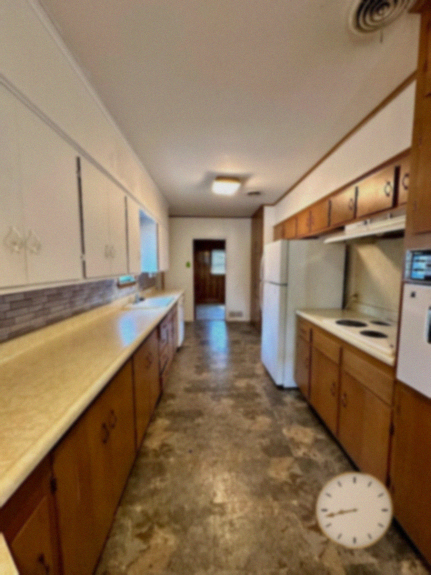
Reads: 8 h 43 min
